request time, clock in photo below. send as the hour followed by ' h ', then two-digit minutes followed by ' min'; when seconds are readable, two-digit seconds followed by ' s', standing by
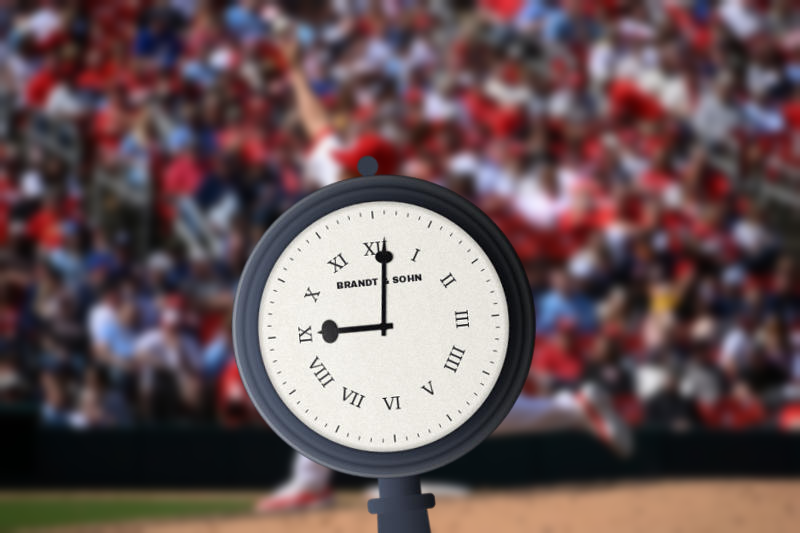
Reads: 9 h 01 min
